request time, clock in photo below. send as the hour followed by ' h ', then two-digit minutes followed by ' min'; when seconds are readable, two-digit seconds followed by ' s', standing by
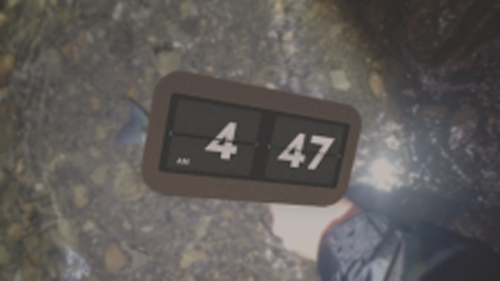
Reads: 4 h 47 min
